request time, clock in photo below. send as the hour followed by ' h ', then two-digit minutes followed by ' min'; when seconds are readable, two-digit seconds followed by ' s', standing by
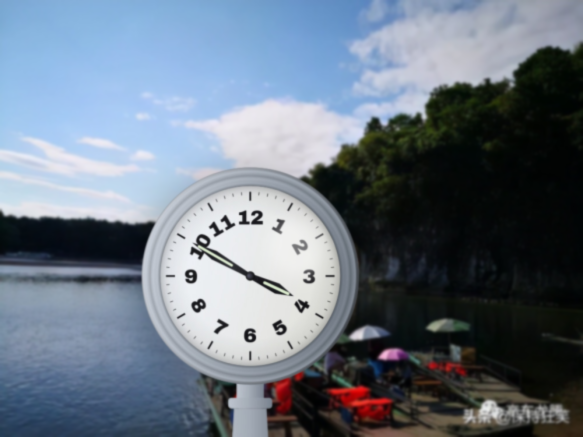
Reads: 3 h 50 min
